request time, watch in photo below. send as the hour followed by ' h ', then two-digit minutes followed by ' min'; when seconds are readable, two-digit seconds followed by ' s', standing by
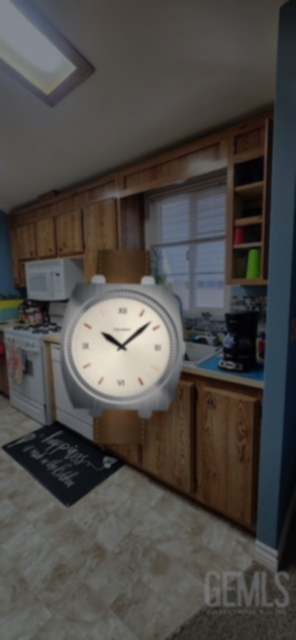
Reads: 10 h 08 min
